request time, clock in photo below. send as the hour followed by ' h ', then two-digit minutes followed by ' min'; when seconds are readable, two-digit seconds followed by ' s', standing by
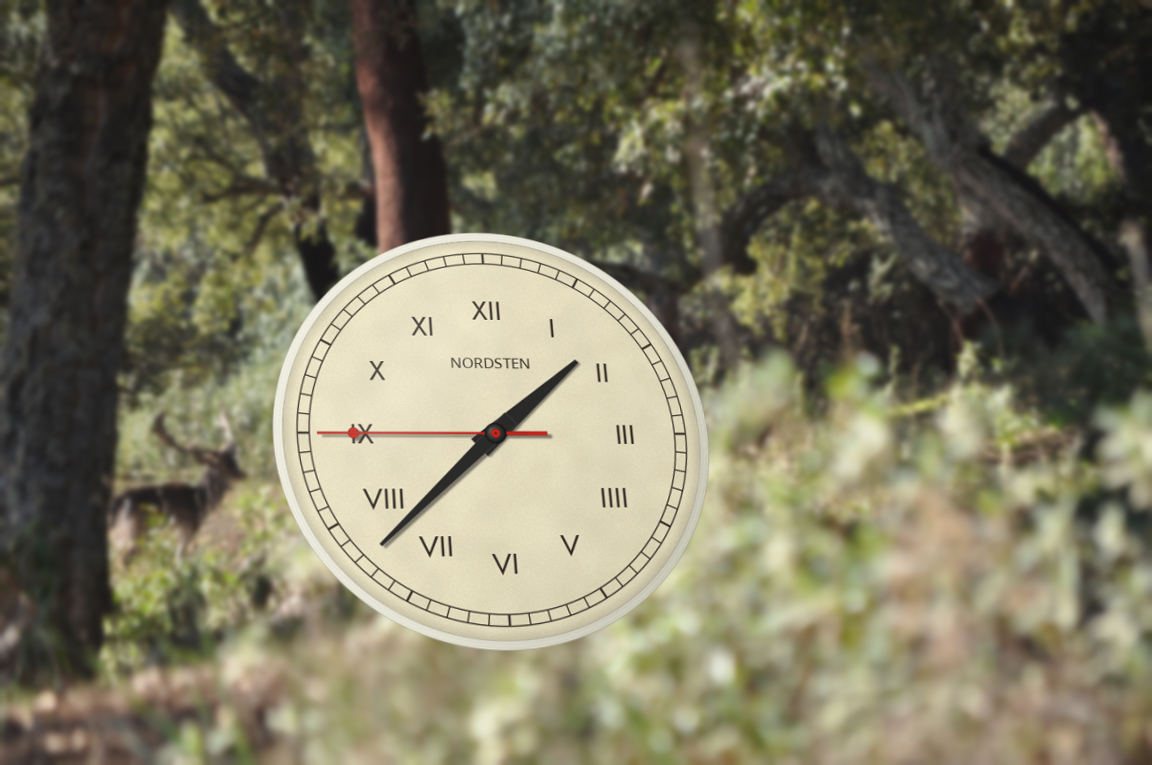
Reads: 1 h 37 min 45 s
